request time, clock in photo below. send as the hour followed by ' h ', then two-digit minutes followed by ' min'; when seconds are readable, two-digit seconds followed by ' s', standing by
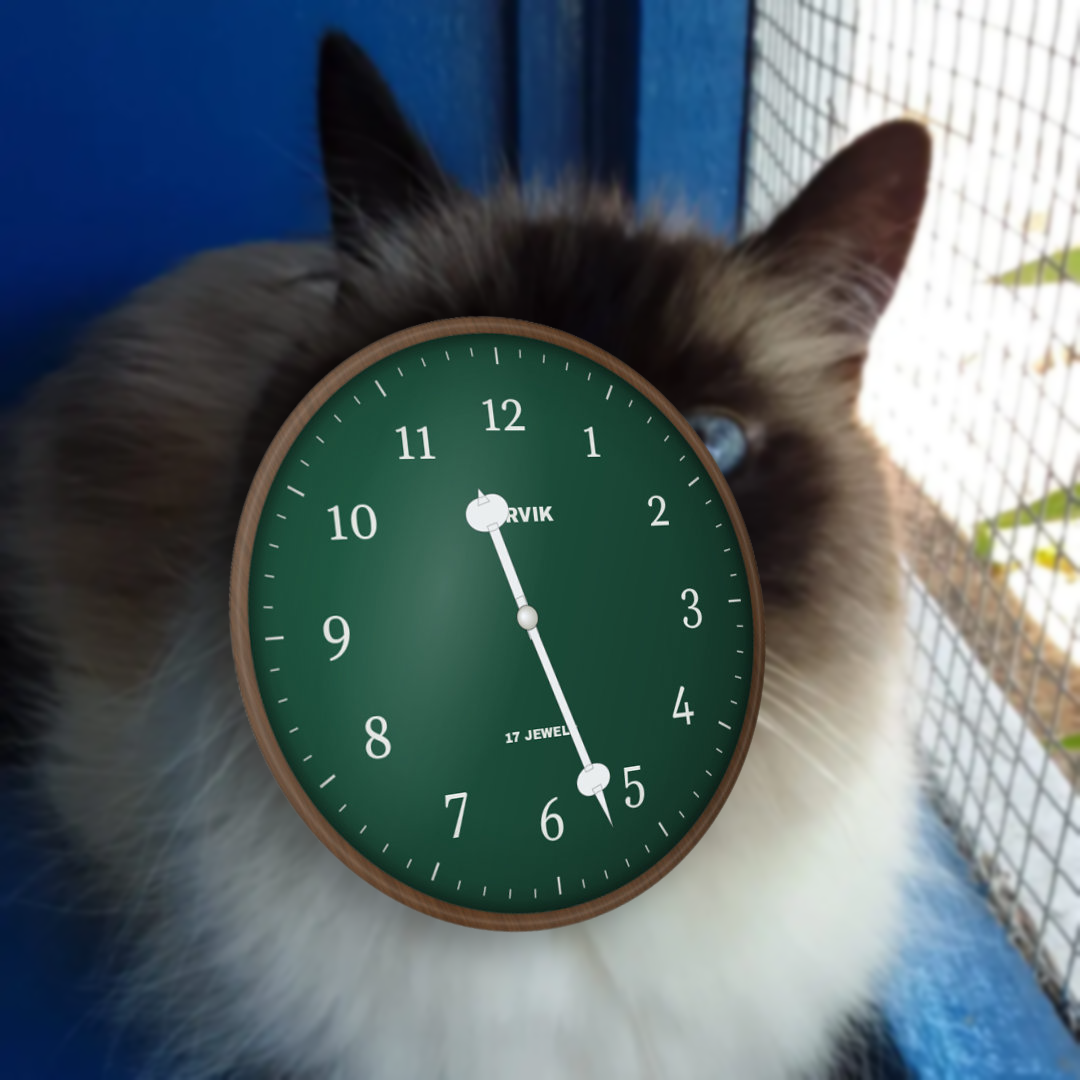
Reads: 11 h 27 min
